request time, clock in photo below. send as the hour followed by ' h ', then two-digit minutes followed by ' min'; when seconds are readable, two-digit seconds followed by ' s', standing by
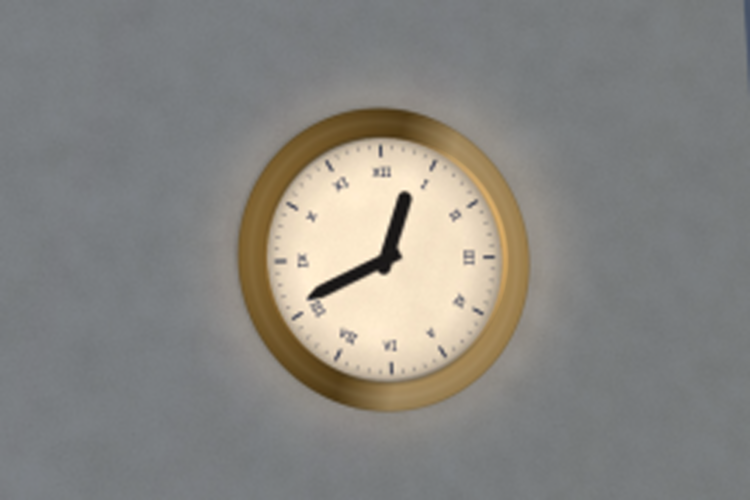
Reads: 12 h 41 min
